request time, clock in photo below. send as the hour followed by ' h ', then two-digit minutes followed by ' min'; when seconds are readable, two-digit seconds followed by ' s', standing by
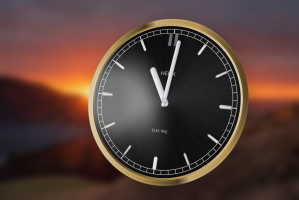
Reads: 11 h 01 min
